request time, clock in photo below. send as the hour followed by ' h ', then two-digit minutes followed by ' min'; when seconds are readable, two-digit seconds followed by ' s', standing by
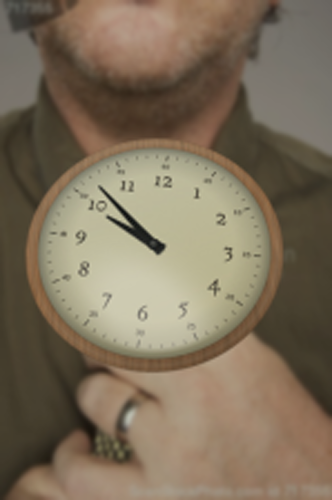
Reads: 9 h 52 min
